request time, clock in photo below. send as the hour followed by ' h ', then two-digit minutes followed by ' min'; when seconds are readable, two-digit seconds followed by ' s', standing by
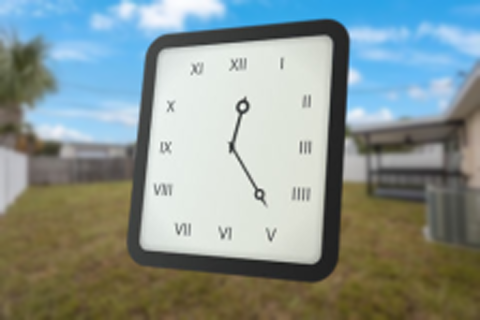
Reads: 12 h 24 min
